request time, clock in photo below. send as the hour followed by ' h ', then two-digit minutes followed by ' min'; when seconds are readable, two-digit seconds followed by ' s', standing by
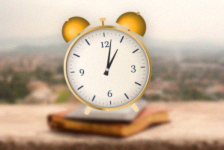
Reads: 1 h 02 min
